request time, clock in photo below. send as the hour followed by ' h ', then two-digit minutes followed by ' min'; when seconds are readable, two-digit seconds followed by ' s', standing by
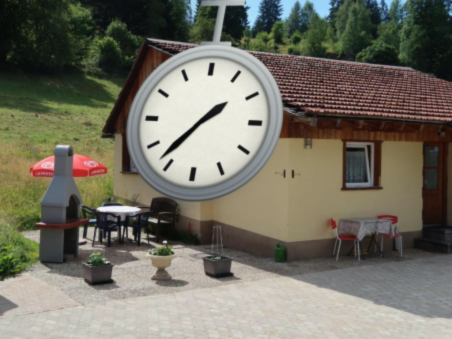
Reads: 1 h 37 min
